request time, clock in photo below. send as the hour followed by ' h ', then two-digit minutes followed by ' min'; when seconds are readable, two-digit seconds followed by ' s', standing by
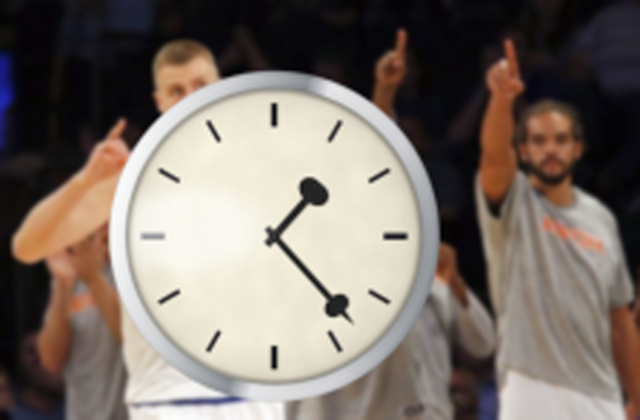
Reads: 1 h 23 min
